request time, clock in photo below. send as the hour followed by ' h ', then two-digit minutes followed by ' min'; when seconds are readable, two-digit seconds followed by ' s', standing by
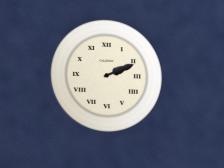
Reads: 2 h 11 min
